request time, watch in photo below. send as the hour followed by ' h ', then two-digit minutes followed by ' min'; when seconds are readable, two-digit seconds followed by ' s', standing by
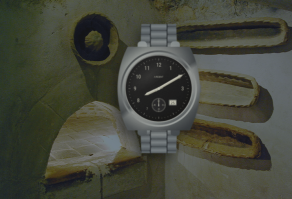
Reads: 8 h 10 min
